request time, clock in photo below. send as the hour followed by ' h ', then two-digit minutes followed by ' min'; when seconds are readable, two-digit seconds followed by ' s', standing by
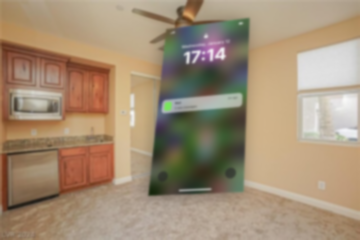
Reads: 17 h 14 min
